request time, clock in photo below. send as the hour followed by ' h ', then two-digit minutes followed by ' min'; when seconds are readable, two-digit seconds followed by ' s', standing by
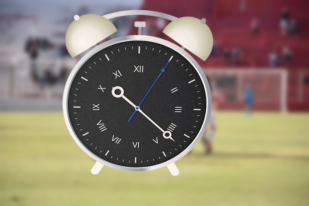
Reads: 10 h 22 min 05 s
